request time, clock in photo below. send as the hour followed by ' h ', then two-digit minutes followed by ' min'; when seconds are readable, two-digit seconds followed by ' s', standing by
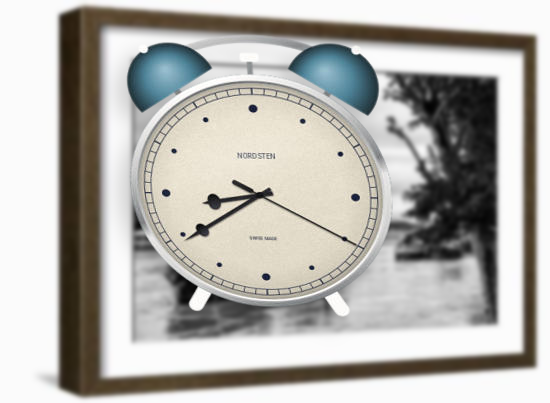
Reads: 8 h 39 min 20 s
